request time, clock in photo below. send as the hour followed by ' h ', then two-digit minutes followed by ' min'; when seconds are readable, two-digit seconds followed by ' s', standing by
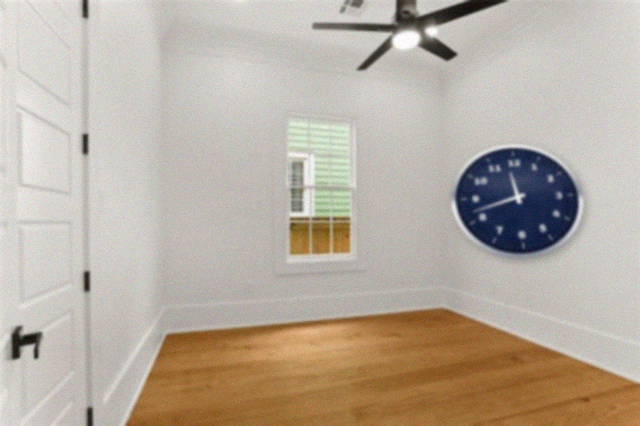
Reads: 11 h 42 min
